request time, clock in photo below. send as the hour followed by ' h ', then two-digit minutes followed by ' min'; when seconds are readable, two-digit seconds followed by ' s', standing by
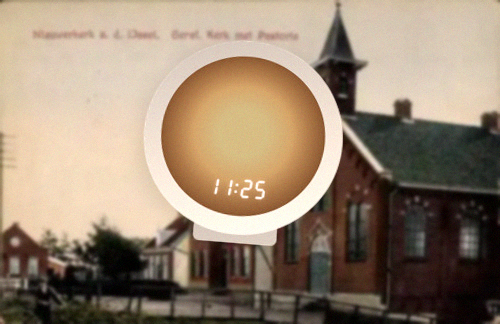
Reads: 11 h 25 min
